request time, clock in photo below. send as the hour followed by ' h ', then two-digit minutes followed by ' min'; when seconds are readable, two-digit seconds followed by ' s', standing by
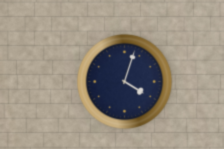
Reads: 4 h 03 min
